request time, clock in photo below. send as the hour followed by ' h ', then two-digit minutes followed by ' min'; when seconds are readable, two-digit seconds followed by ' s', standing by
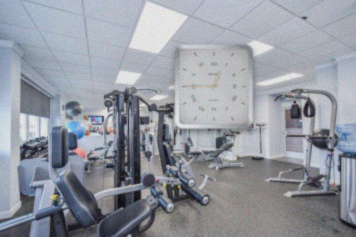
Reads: 12 h 45 min
